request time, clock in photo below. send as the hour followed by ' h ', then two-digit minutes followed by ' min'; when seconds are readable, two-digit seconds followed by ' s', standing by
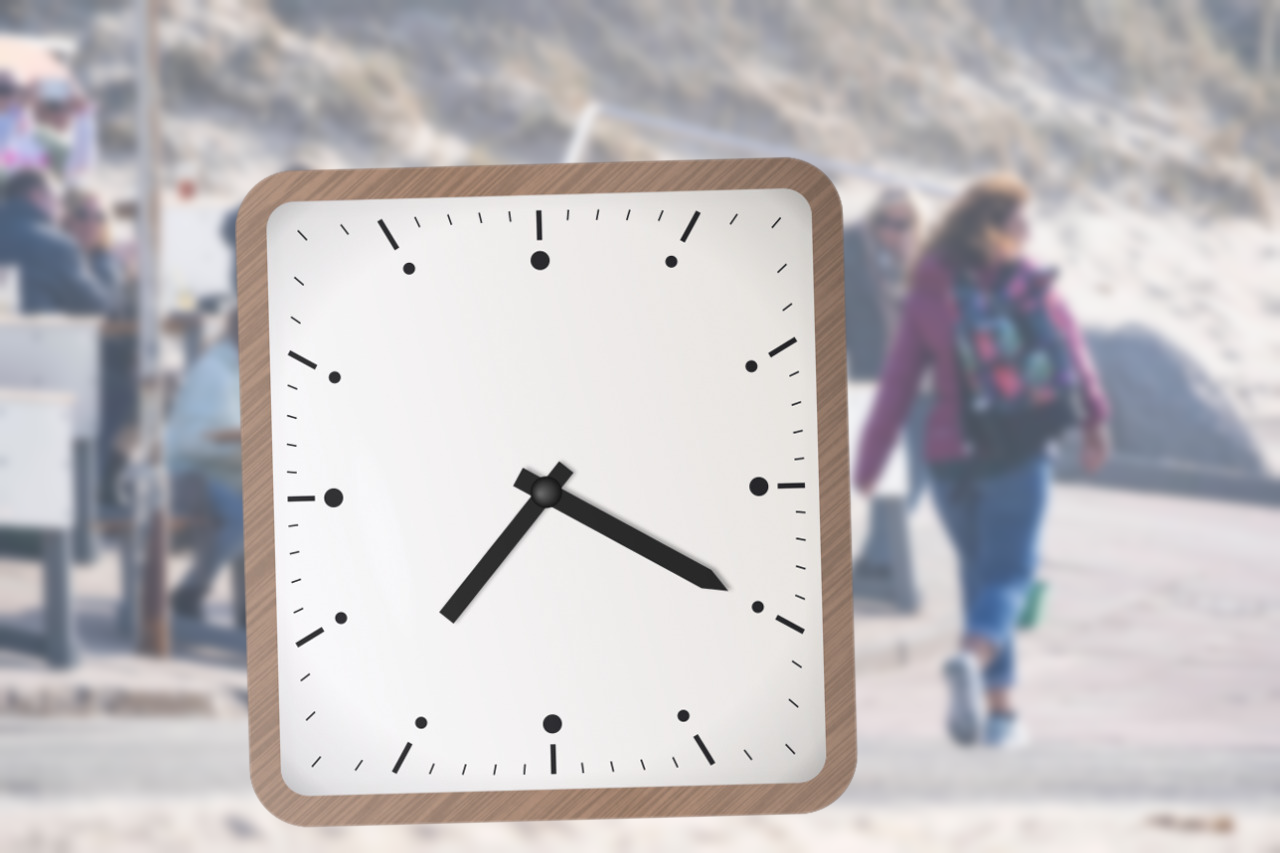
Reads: 7 h 20 min
